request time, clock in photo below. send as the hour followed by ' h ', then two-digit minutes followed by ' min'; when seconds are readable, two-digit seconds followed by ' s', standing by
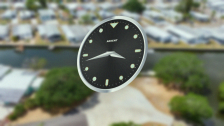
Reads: 3 h 43 min
